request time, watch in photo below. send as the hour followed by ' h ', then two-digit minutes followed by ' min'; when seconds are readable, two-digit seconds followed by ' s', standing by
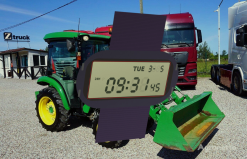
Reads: 9 h 31 min 45 s
